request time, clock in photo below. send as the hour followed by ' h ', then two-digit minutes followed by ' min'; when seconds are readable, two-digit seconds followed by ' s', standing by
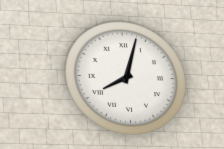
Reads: 8 h 03 min
